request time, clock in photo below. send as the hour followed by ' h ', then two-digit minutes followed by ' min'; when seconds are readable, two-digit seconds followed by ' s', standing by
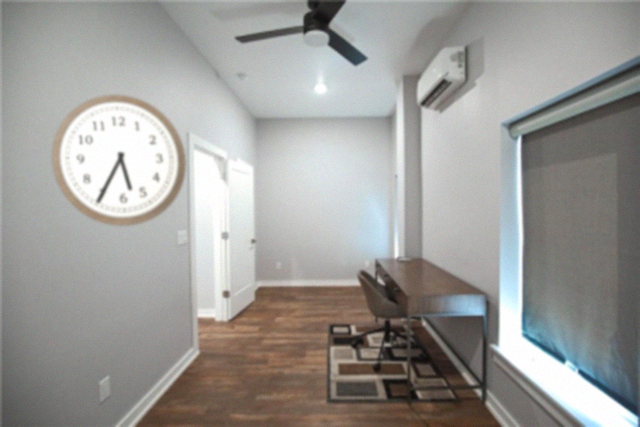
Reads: 5 h 35 min
